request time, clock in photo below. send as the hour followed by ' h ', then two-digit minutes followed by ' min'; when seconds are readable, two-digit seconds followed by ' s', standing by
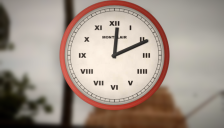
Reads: 12 h 11 min
